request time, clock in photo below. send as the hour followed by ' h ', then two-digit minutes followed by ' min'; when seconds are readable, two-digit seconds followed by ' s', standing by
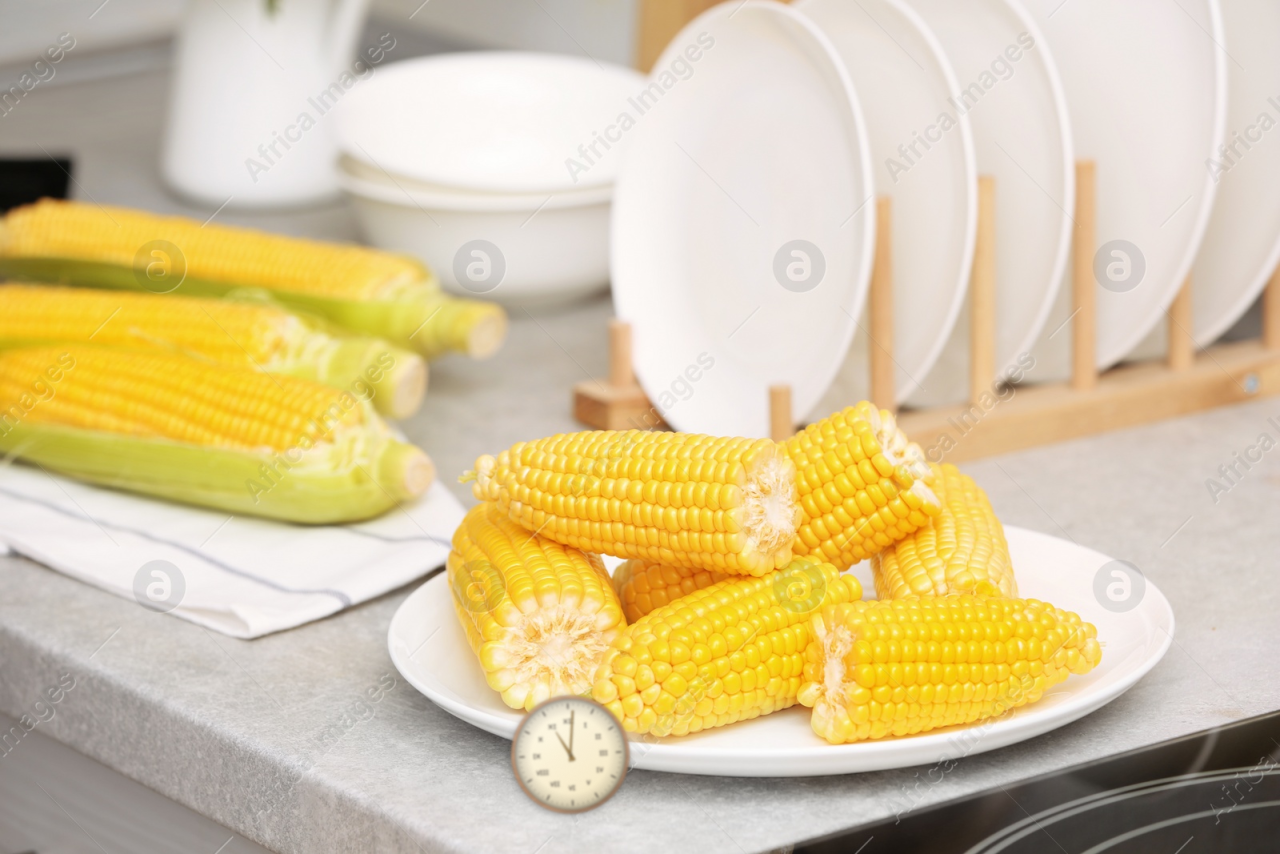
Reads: 11 h 01 min
